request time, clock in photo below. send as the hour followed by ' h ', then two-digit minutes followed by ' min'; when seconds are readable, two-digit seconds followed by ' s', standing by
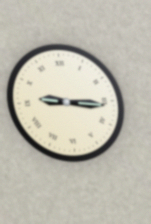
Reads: 9 h 16 min
